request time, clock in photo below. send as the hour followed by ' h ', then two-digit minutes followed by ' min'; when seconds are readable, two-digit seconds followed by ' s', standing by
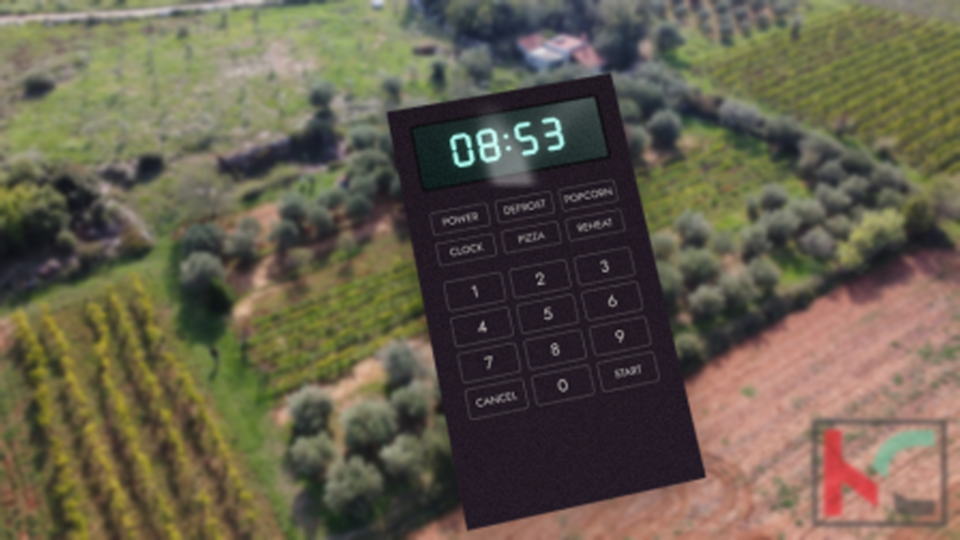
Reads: 8 h 53 min
